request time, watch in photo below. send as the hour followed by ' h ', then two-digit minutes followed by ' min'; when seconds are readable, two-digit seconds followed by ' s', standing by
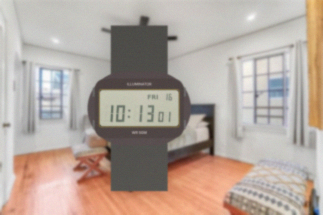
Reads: 10 h 13 min 01 s
